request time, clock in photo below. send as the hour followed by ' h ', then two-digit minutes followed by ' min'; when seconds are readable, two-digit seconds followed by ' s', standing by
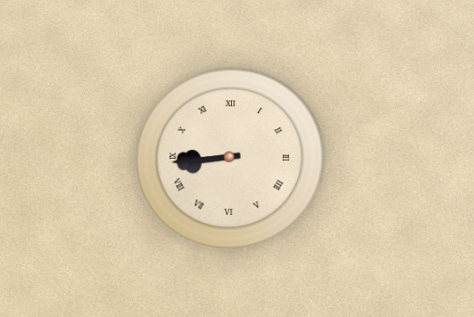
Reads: 8 h 44 min
